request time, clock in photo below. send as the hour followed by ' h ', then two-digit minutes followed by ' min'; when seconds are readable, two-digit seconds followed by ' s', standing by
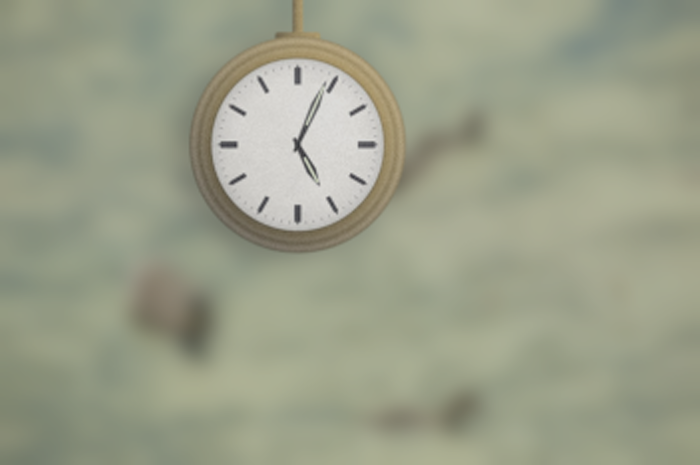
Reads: 5 h 04 min
